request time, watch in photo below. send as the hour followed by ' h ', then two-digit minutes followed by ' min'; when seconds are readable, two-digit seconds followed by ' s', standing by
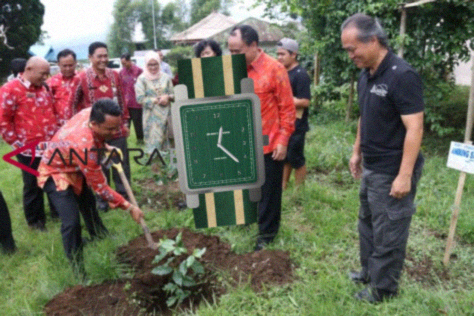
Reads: 12 h 23 min
